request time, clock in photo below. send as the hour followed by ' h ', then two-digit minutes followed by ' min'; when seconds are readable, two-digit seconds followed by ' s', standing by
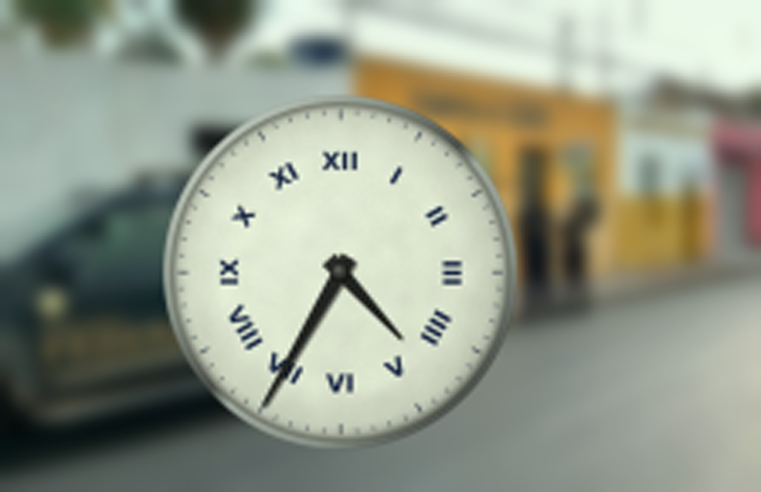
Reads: 4 h 35 min
